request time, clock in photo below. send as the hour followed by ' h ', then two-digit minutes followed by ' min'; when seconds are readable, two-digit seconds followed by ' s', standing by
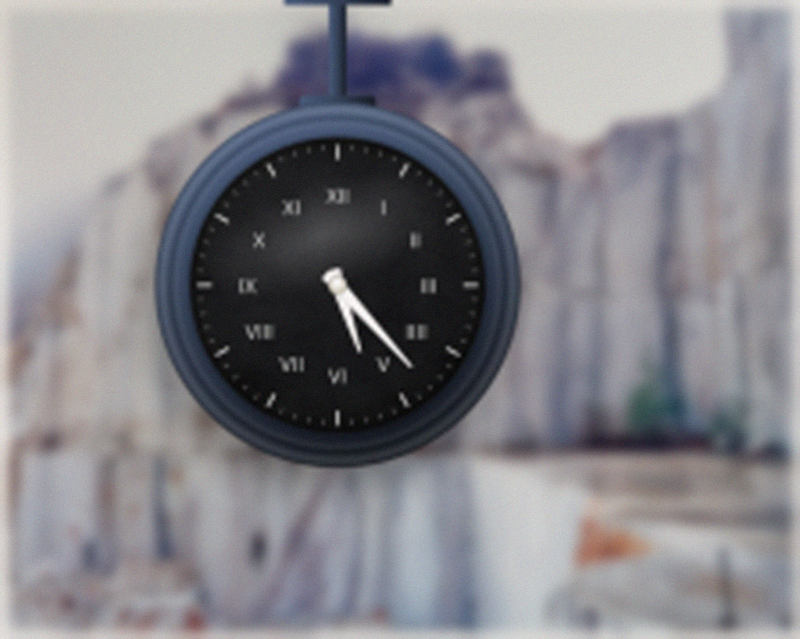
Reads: 5 h 23 min
